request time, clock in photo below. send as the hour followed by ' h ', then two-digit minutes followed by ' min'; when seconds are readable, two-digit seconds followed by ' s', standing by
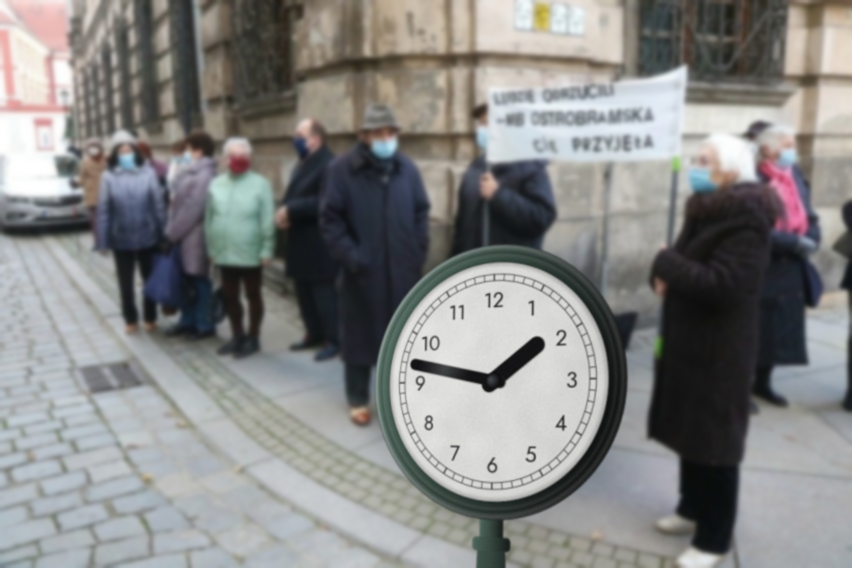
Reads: 1 h 47 min
